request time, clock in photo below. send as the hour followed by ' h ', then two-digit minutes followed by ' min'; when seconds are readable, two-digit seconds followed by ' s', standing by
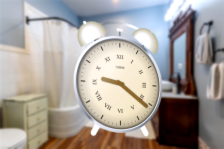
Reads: 9 h 21 min
